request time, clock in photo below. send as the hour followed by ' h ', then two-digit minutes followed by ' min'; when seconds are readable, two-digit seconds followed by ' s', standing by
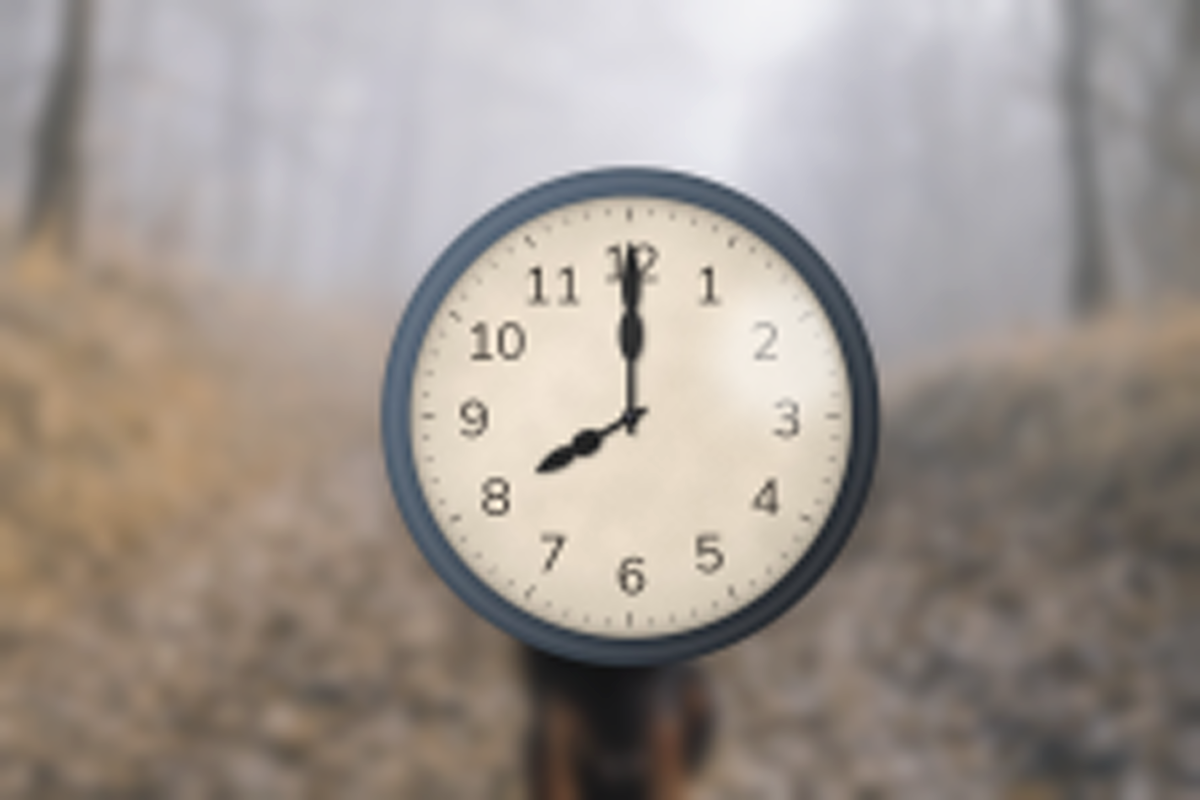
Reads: 8 h 00 min
